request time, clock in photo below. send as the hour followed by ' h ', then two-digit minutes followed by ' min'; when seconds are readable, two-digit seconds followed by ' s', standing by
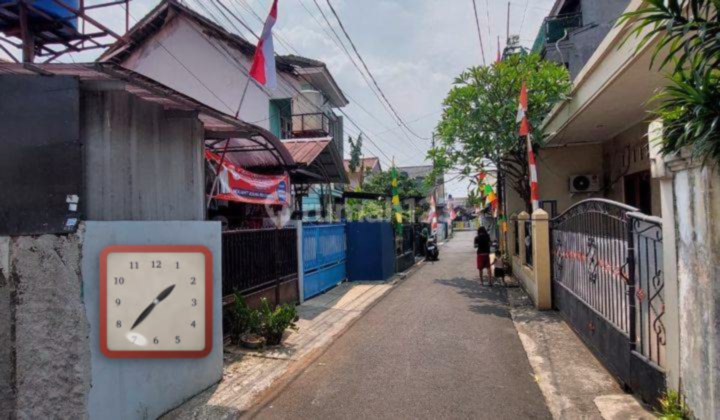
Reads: 1 h 37 min
